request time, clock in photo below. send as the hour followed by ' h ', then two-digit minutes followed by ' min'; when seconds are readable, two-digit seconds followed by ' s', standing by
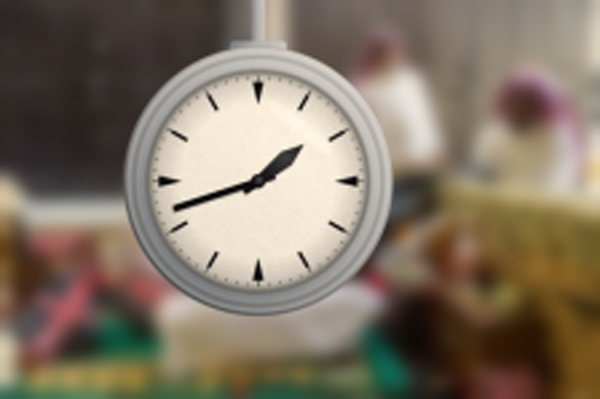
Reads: 1 h 42 min
